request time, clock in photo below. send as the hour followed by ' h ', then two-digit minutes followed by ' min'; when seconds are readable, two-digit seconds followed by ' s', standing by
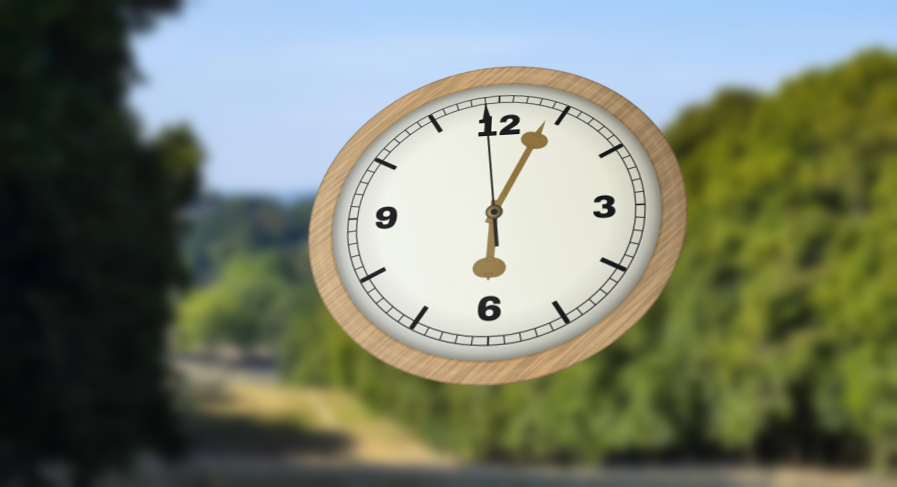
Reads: 6 h 03 min 59 s
